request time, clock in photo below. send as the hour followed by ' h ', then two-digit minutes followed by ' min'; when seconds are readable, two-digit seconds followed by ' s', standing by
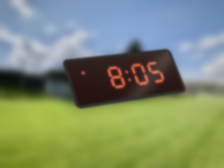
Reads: 8 h 05 min
